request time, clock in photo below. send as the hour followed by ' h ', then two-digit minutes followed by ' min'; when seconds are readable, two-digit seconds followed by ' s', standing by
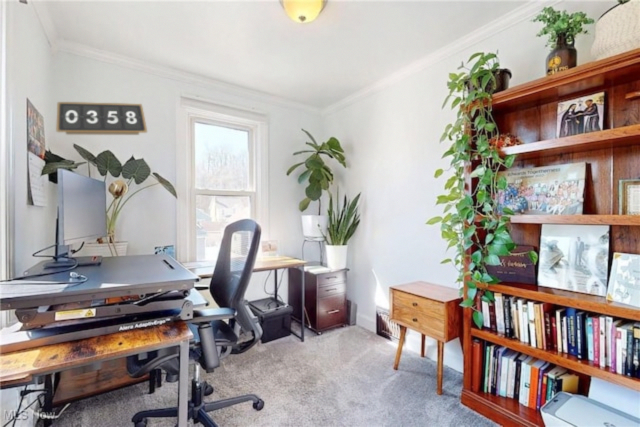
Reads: 3 h 58 min
